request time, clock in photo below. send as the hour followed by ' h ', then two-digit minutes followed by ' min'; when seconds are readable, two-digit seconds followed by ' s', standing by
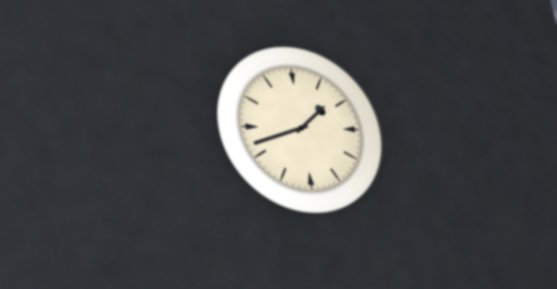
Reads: 1 h 42 min
